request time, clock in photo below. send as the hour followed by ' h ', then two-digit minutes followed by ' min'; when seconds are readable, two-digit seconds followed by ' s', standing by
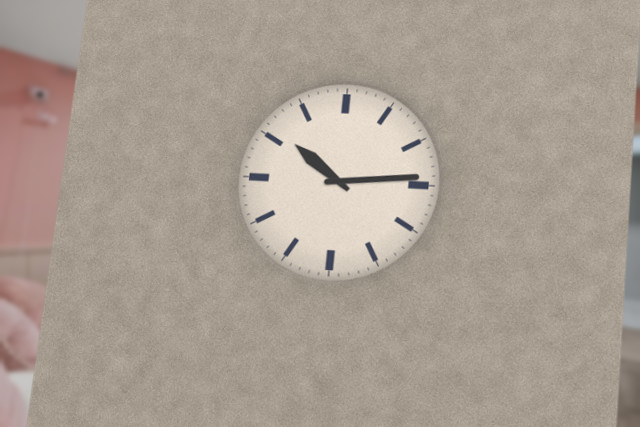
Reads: 10 h 14 min
